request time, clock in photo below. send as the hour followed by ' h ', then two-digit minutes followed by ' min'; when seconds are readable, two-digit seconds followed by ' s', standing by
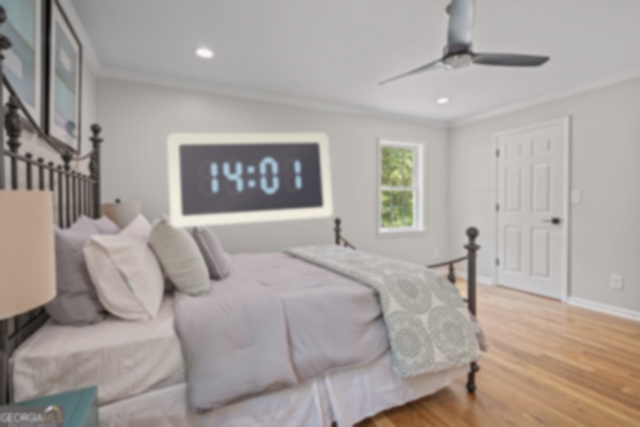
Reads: 14 h 01 min
